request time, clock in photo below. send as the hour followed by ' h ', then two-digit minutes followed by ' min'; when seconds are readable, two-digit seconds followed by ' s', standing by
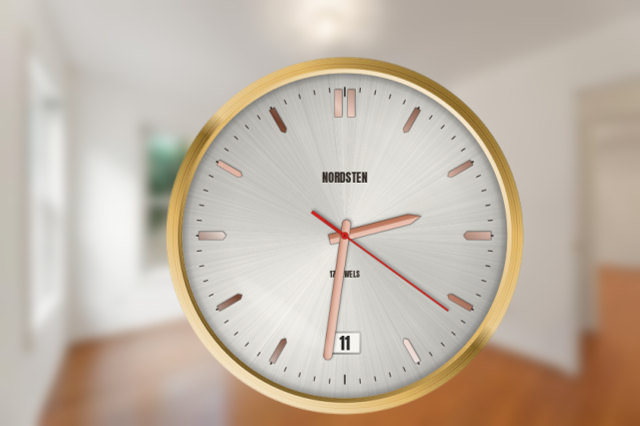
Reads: 2 h 31 min 21 s
